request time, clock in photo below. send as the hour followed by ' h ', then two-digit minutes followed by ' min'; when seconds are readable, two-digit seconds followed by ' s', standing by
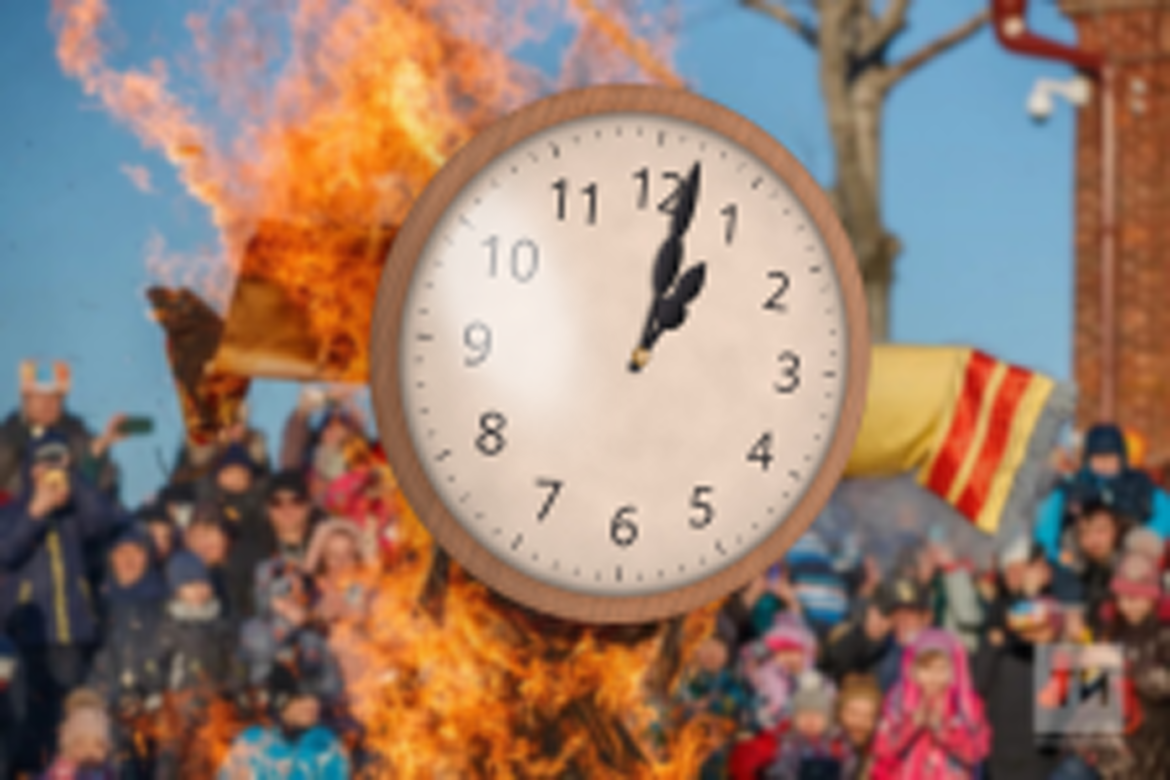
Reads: 1 h 02 min
